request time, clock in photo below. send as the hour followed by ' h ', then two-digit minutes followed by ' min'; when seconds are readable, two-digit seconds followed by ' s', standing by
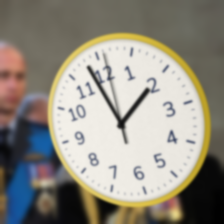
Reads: 1 h 58 min 01 s
